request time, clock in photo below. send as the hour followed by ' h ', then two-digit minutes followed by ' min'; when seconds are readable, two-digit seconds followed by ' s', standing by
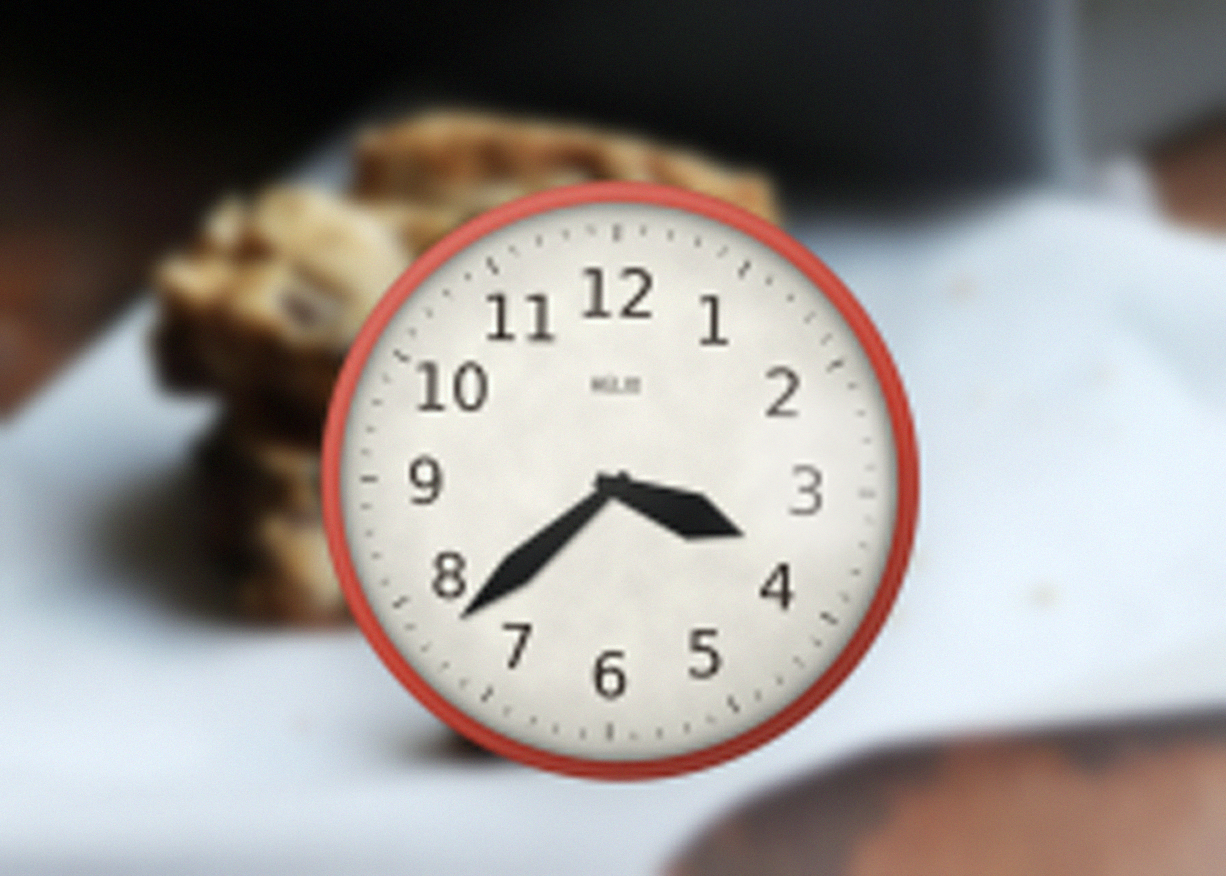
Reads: 3 h 38 min
